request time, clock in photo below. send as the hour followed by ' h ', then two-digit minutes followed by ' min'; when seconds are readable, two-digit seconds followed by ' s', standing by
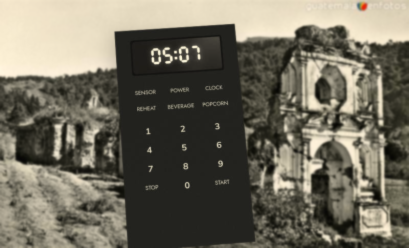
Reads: 5 h 07 min
